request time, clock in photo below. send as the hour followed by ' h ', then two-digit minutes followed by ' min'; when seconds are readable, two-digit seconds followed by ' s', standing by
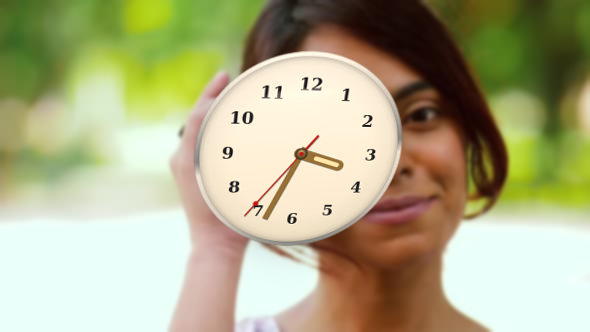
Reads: 3 h 33 min 36 s
